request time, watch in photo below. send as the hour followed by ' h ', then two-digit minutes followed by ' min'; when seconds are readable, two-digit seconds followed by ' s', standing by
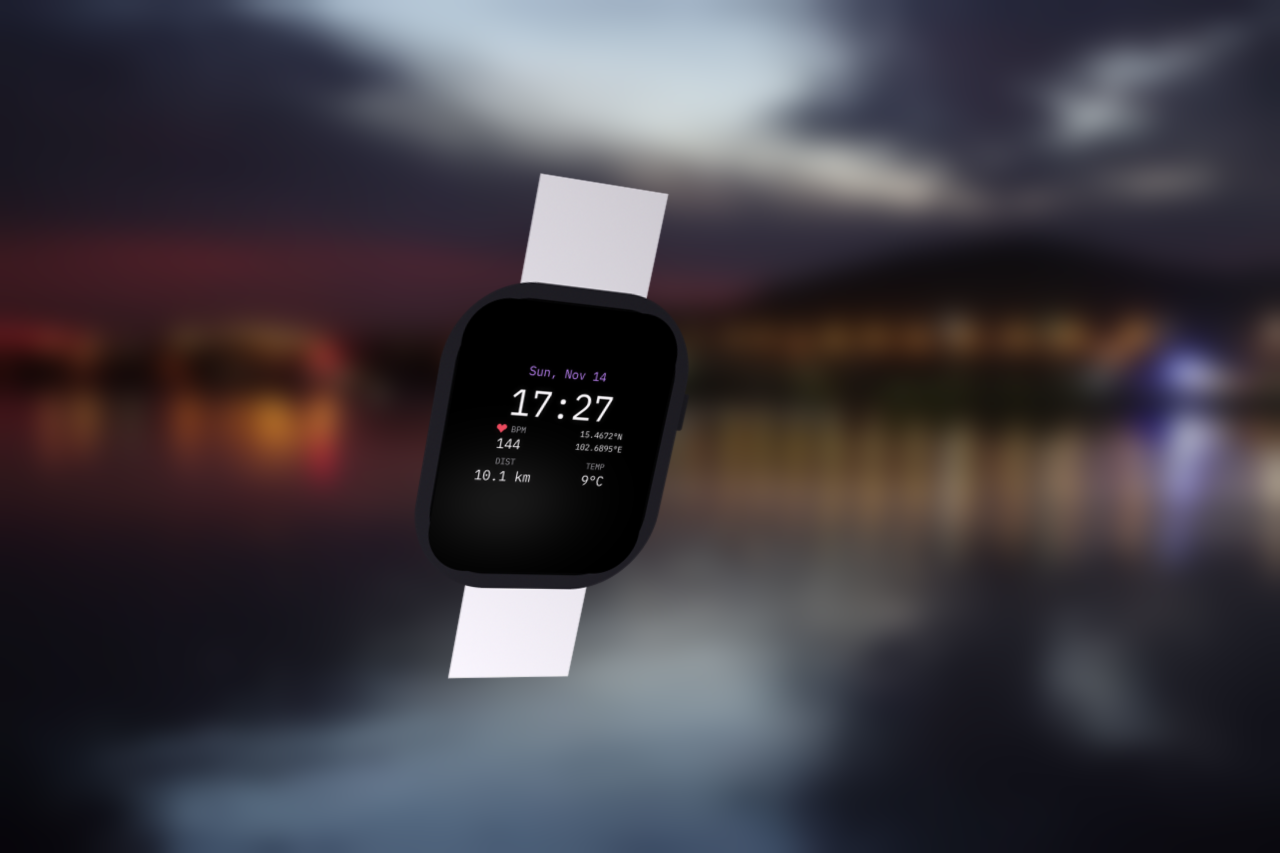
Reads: 17 h 27 min
